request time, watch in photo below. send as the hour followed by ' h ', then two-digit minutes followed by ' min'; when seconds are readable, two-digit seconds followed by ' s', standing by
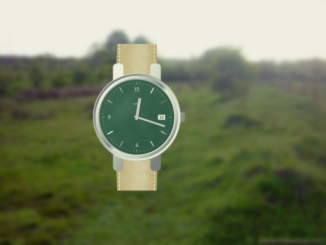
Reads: 12 h 18 min
